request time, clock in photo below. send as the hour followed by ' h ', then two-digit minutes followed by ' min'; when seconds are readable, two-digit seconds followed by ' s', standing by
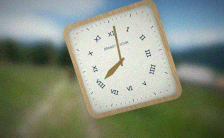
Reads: 8 h 01 min
